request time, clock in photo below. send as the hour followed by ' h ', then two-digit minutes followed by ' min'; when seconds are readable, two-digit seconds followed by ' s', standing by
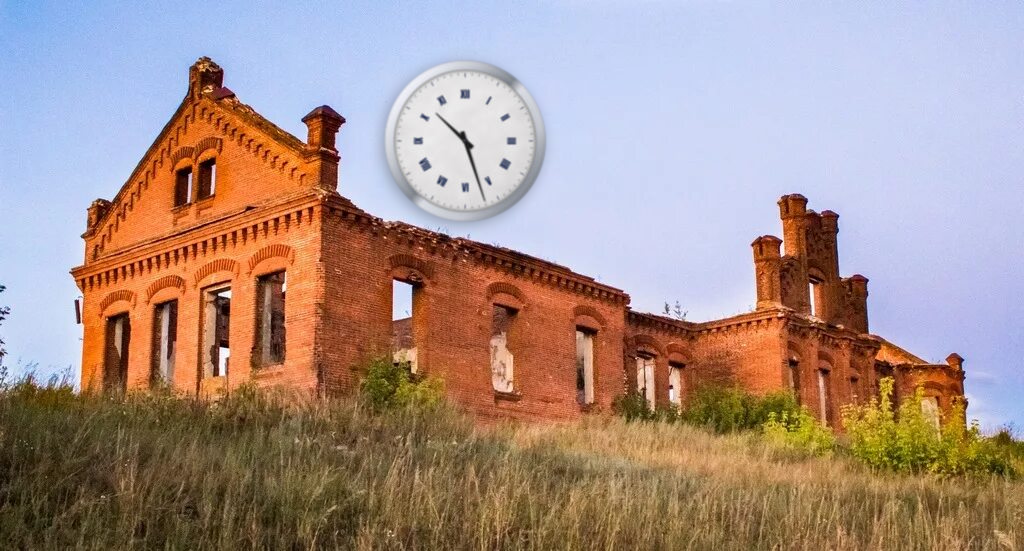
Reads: 10 h 27 min
